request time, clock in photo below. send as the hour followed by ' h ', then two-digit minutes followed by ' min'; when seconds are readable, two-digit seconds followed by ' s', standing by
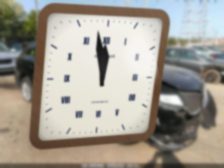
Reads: 11 h 58 min
